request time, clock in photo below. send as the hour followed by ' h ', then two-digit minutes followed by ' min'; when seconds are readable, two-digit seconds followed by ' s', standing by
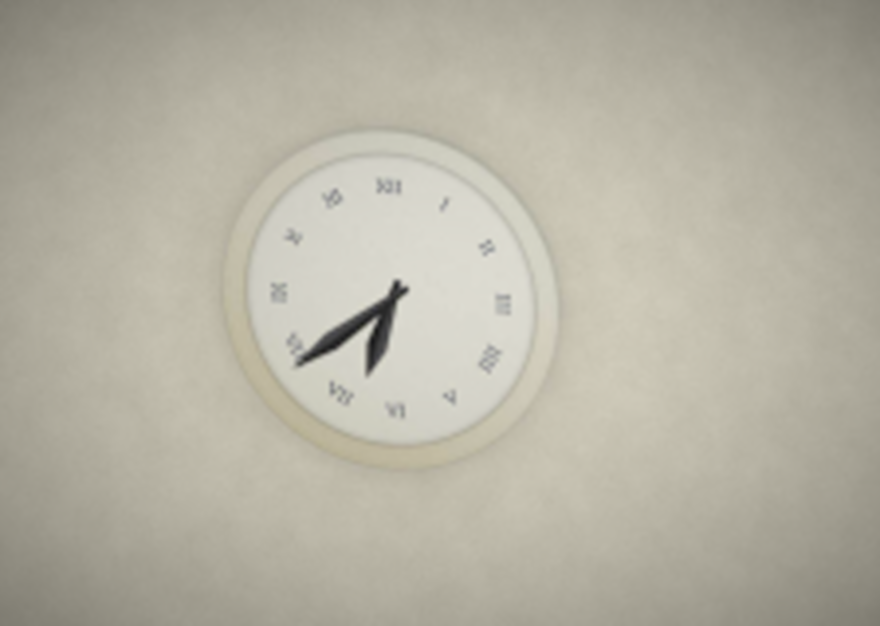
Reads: 6 h 39 min
